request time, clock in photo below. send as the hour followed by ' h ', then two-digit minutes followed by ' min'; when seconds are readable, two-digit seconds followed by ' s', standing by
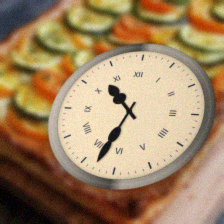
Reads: 10 h 33 min
